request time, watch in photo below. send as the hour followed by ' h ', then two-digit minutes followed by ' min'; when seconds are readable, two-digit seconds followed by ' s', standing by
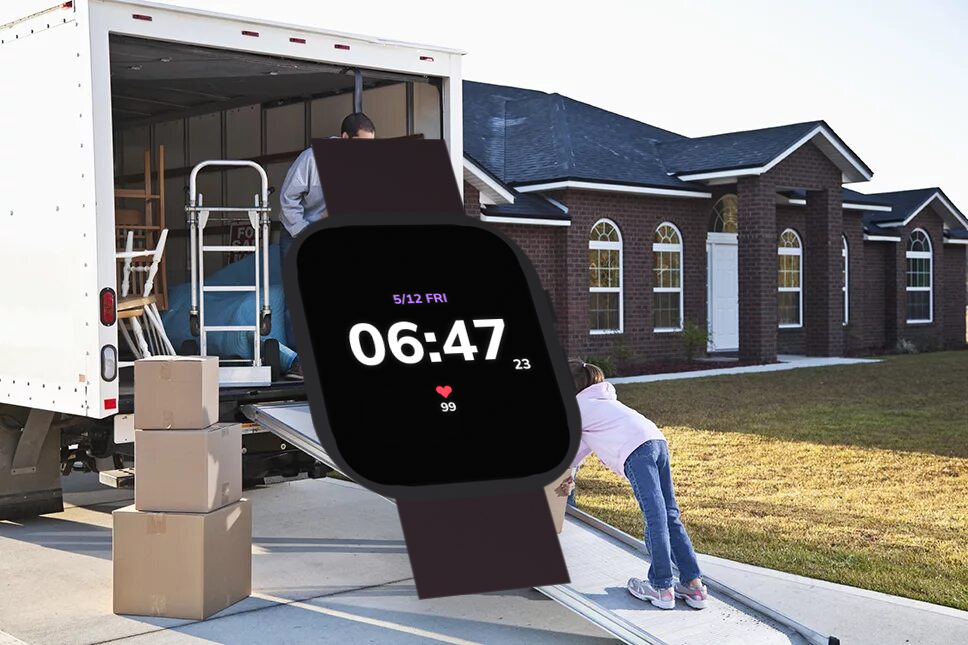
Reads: 6 h 47 min 23 s
